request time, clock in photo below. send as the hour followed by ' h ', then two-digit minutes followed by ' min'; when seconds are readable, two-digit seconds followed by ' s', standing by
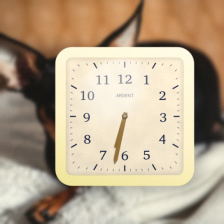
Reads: 6 h 32 min
